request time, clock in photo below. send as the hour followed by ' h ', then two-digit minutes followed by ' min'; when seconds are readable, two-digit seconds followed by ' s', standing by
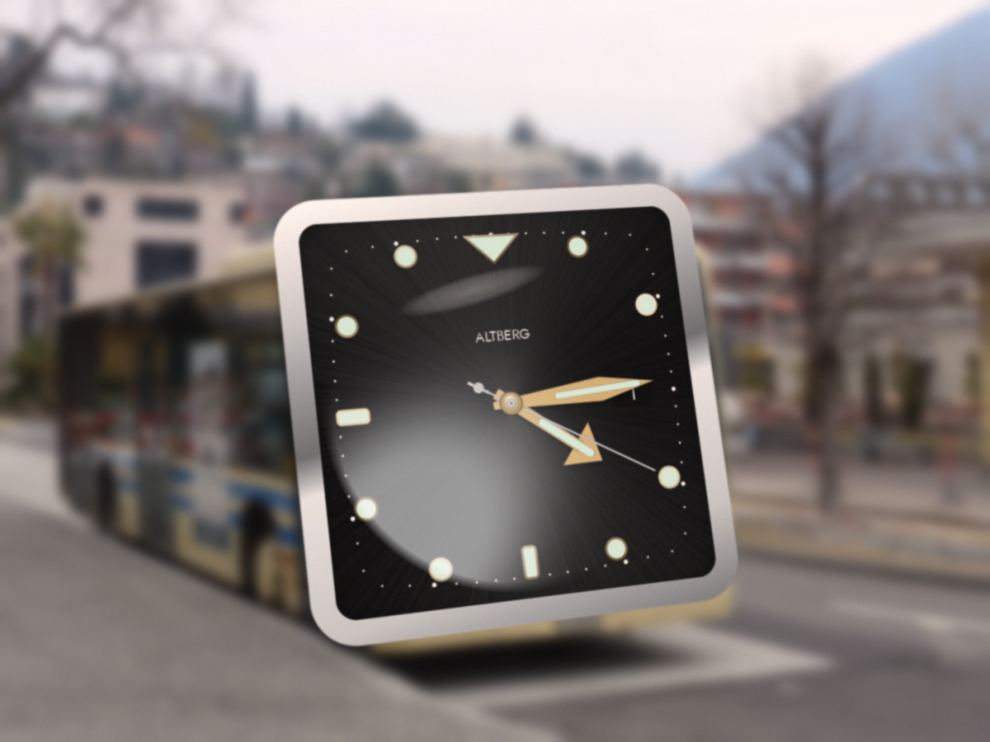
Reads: 4 h 14 min 20 s
